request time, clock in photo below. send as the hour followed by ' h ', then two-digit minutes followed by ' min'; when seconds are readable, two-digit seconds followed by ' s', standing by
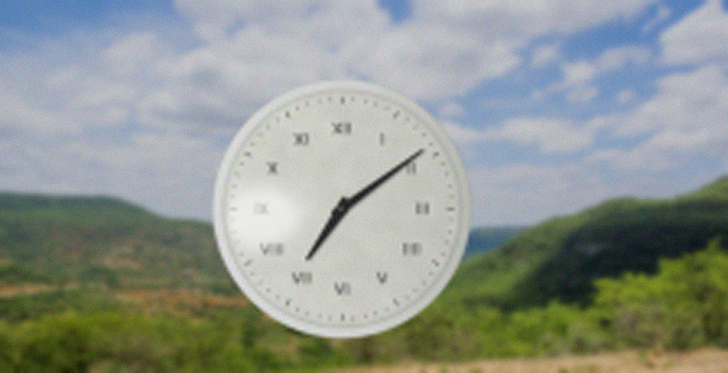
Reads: 7 h 09 min
